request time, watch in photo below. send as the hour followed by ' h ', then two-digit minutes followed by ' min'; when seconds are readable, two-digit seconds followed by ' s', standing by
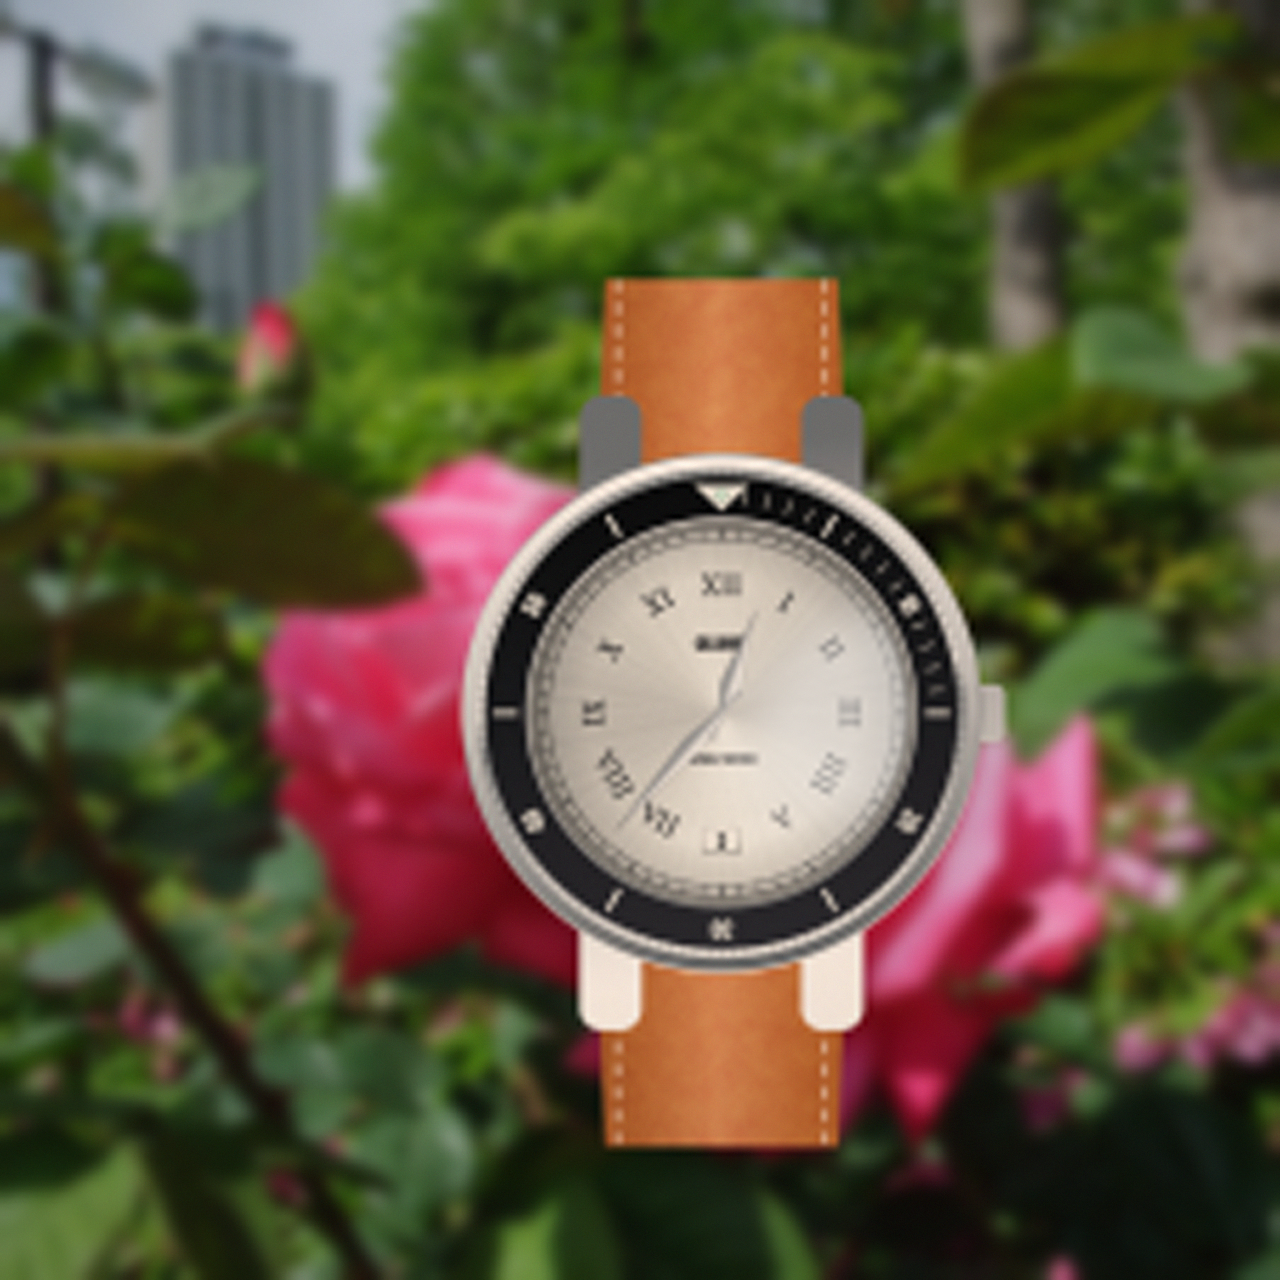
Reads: 12 h 37 min
